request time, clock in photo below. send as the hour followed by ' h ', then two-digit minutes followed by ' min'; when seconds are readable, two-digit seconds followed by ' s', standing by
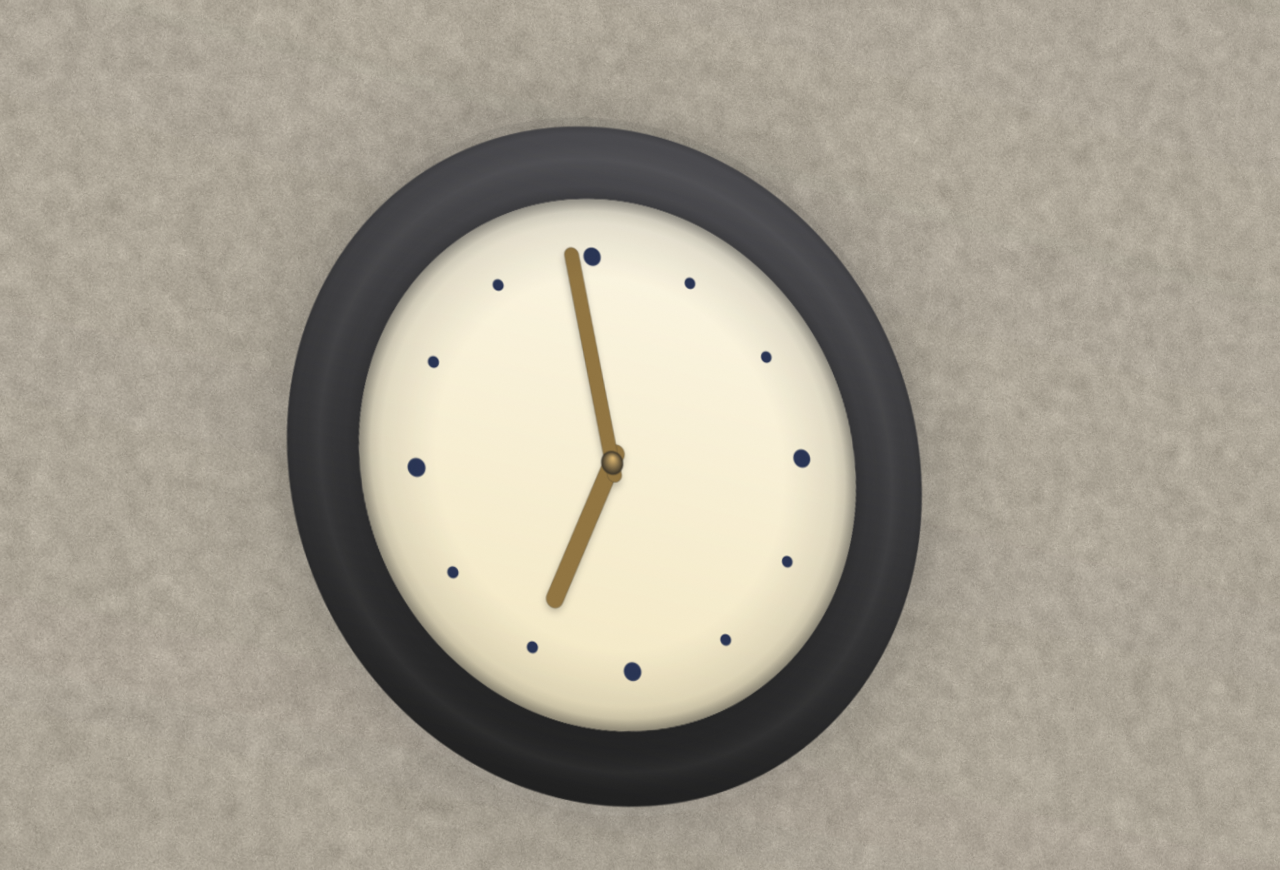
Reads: 6 h 59 min
